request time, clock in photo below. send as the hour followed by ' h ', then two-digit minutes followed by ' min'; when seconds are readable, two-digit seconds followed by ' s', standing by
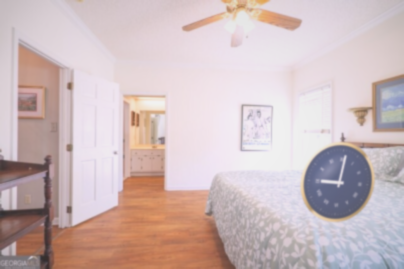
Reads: 9 h 01 min
